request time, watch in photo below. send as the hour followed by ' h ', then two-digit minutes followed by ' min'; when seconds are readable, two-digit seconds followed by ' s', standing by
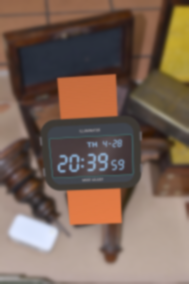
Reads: 20 h 39 min 59 s
